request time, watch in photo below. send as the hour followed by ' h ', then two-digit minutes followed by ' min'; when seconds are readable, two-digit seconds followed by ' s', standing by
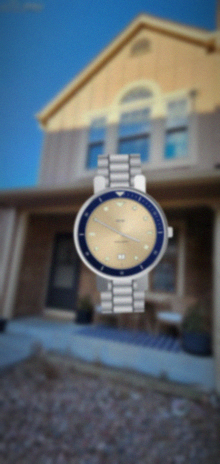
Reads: 3 h 50 min
